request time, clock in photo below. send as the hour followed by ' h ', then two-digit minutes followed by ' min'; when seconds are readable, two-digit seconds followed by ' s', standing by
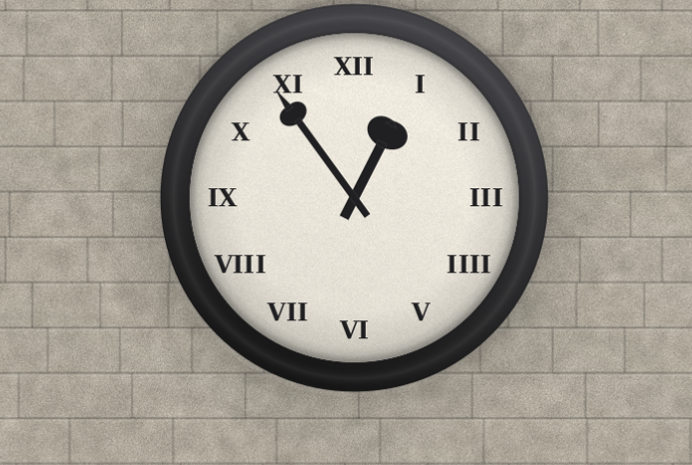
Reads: 12 h 54 min
